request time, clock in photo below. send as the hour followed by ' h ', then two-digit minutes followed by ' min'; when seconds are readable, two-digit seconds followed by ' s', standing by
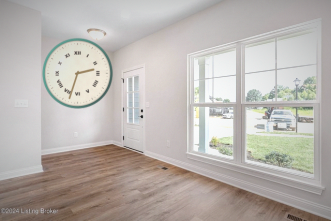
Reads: 2 h 33 min
